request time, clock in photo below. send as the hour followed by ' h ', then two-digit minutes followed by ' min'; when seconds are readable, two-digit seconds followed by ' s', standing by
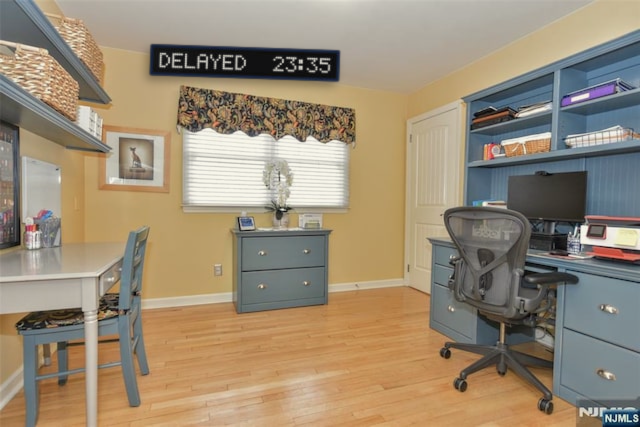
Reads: 23 h 35 min
